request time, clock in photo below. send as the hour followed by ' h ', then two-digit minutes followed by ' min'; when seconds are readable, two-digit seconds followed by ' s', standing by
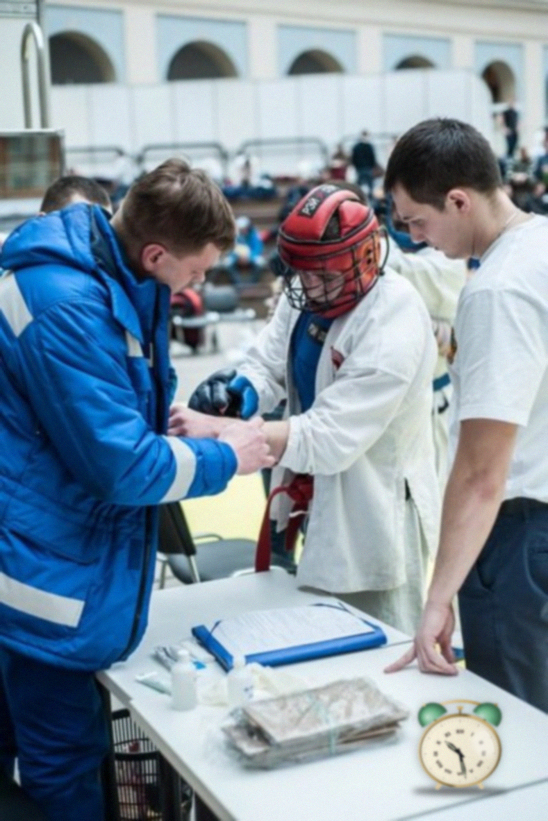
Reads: 10 h 28 min
